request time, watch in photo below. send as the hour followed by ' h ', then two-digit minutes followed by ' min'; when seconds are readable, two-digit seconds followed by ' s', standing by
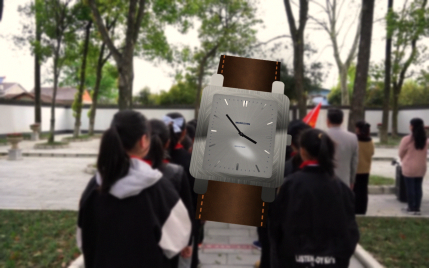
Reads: 3 h 53 min
